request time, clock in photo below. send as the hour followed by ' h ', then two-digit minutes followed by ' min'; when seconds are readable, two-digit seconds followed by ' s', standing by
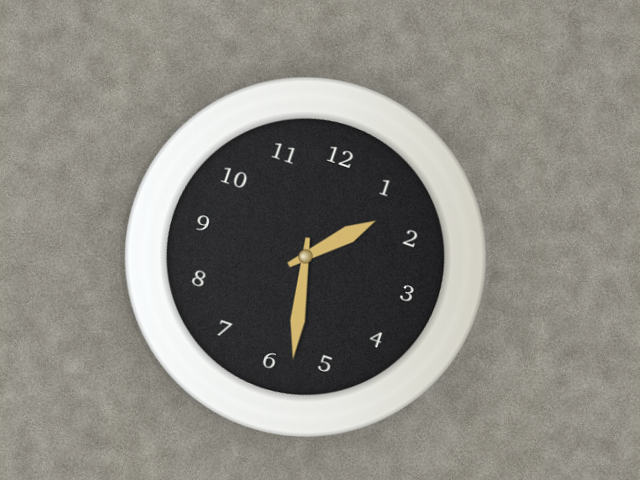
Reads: 1 h 28 min
